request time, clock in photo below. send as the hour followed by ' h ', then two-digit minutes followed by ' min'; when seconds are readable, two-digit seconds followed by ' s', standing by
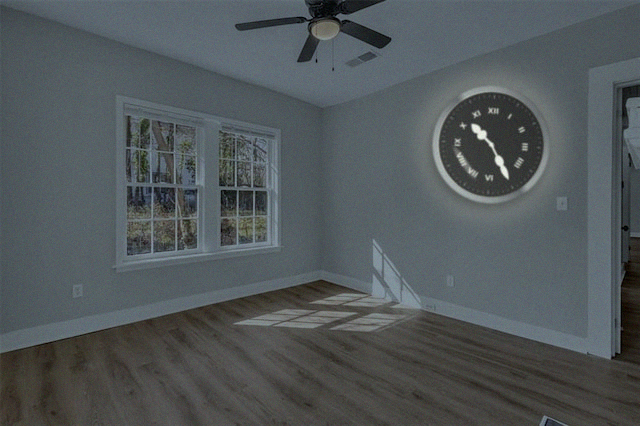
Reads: 10 h 25 min
